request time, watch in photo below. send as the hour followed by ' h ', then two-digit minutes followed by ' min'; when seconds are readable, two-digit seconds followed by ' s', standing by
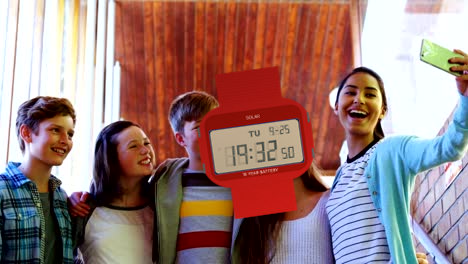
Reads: 19 h 32 min 50 s
